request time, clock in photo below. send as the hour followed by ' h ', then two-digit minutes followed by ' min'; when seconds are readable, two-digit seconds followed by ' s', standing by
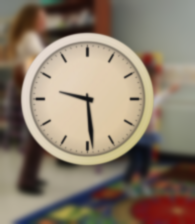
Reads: 9 h 29 min
